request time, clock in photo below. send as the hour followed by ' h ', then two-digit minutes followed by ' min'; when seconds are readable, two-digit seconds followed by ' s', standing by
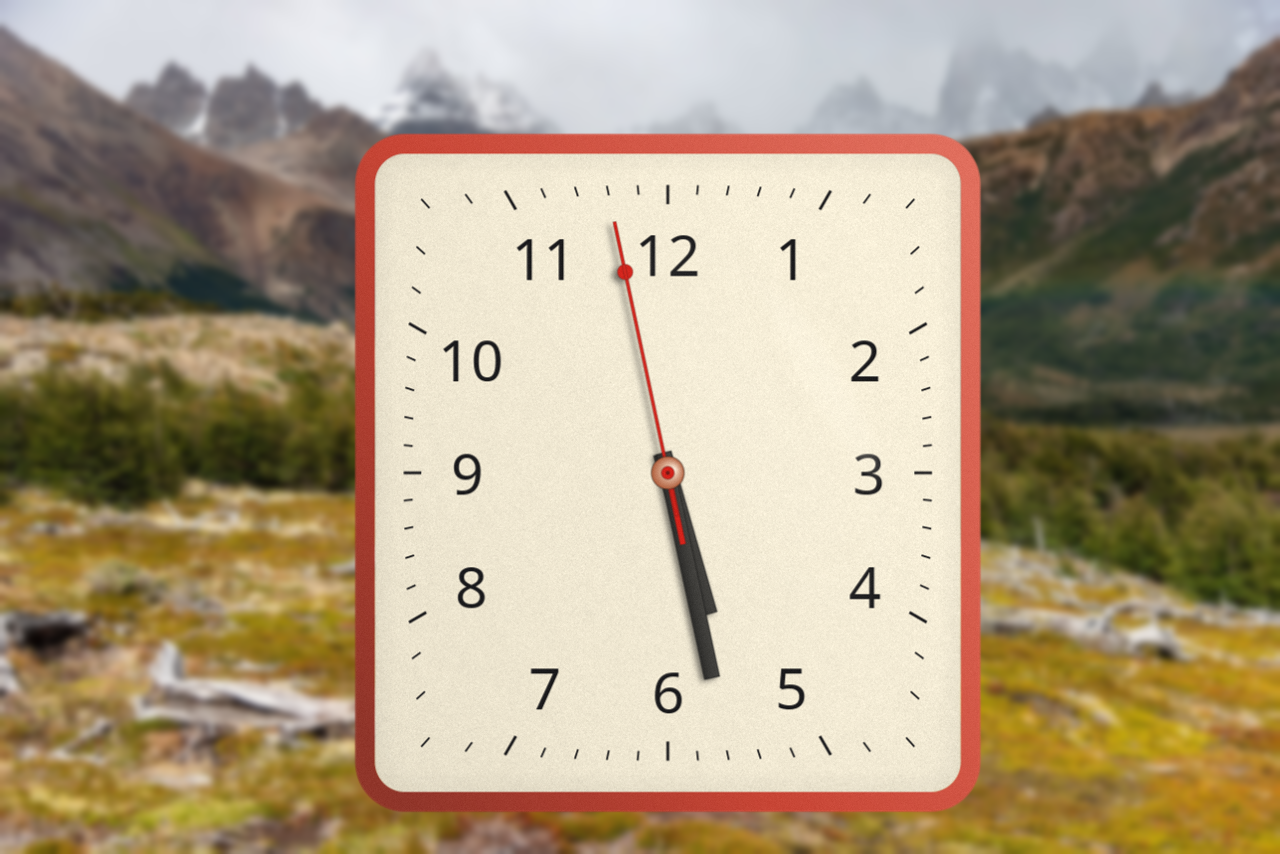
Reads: 5 h 27 min 58 s
